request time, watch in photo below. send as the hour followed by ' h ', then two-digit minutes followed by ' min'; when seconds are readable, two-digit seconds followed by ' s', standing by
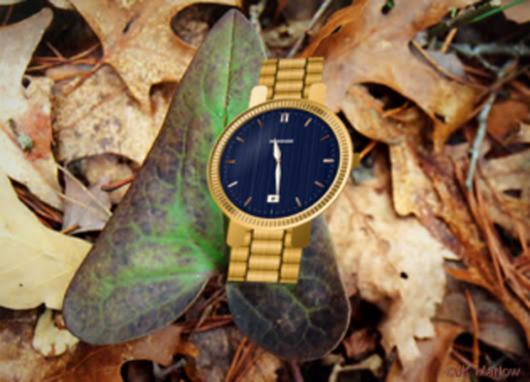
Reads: 11 h 29 min
